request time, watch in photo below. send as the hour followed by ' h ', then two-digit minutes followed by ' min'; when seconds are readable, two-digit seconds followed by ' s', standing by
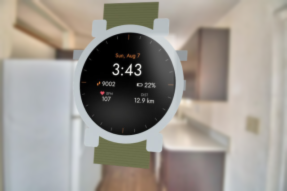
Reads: 3 h 43 min
